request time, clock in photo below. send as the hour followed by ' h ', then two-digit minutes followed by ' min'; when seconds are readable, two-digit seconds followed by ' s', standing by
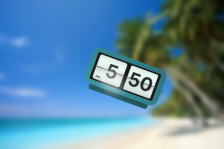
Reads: 5 h 50 min
